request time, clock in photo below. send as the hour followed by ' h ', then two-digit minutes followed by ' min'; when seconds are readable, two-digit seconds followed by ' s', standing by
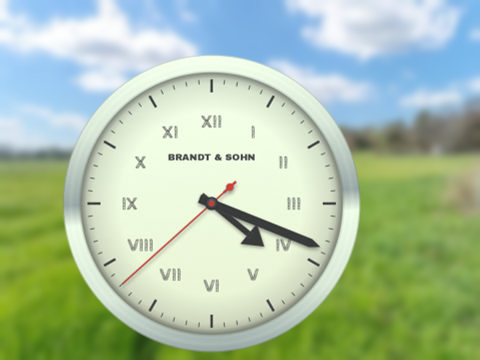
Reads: 4 h 18 min 38 s
